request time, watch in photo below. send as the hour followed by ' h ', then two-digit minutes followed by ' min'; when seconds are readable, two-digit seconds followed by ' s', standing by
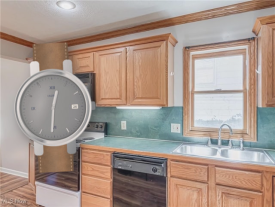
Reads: 12 h 31 min
